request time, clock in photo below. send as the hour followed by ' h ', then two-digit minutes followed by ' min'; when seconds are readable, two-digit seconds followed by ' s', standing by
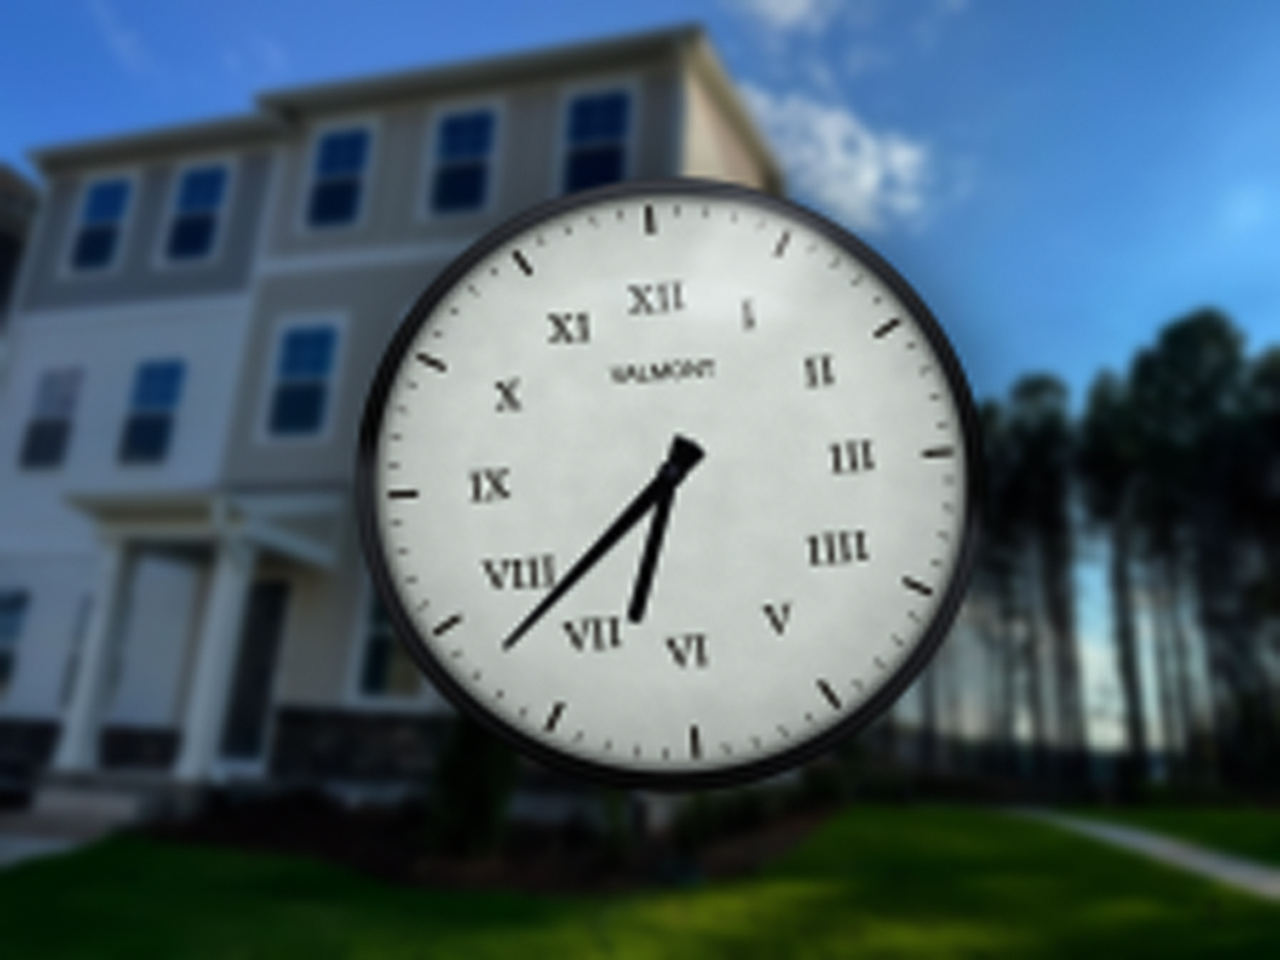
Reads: 6 h 38 min
